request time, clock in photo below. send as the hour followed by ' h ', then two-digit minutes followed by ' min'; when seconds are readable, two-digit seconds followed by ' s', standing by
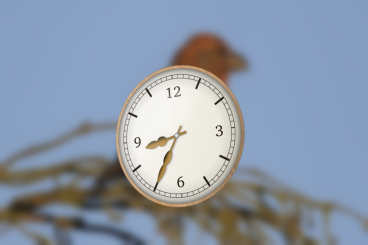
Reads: 8 h 35 min
